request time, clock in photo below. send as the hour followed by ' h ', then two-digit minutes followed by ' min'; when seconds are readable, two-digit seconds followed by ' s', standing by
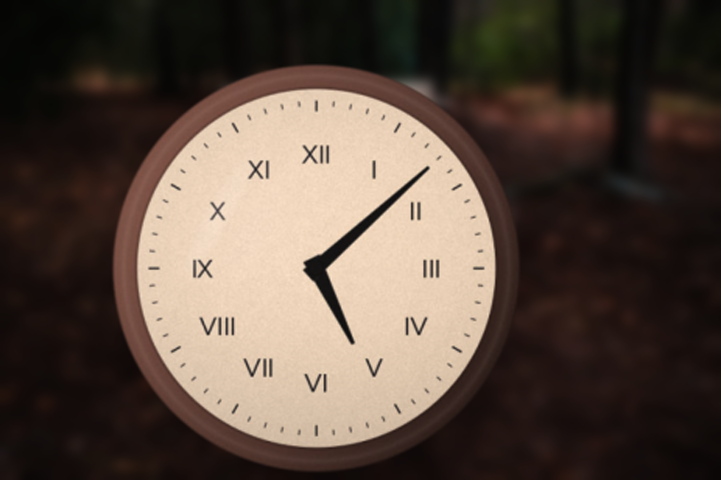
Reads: 5 h 08 min
